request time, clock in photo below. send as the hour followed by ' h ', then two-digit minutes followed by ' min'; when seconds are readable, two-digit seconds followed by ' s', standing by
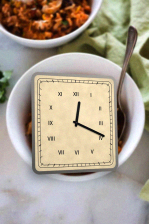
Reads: 12 h 19 min
